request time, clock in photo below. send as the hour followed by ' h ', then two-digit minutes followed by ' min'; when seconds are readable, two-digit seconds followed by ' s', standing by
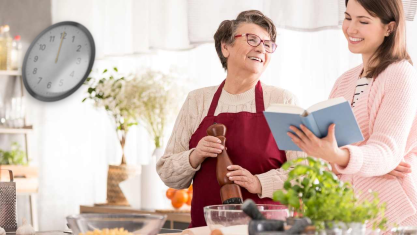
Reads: 12 h 00 min
